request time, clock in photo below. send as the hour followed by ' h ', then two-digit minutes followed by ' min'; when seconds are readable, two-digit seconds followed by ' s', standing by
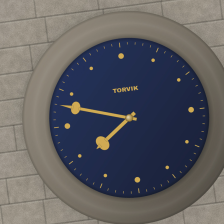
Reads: 7 h 48 min
